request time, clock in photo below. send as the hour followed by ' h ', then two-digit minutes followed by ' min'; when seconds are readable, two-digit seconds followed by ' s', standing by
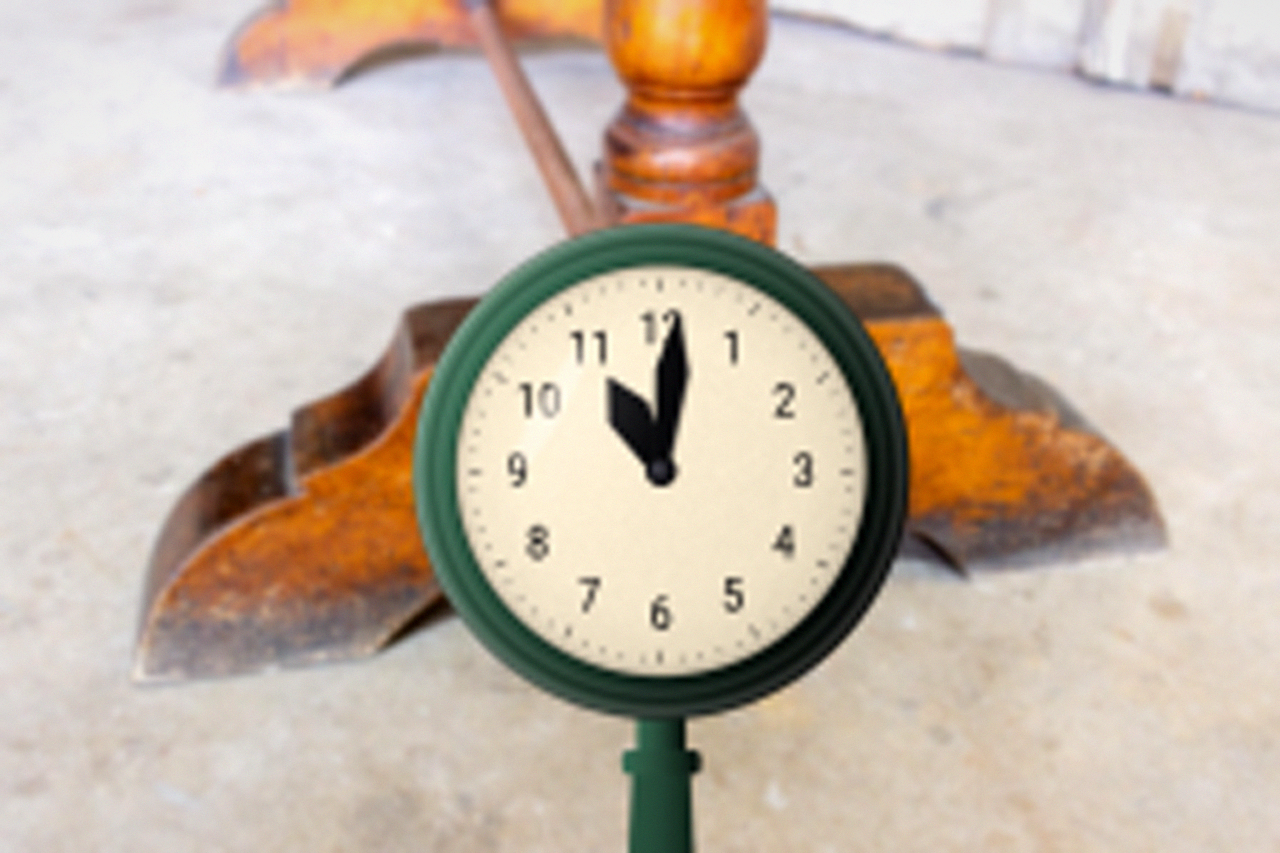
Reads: 11 h 01 min
